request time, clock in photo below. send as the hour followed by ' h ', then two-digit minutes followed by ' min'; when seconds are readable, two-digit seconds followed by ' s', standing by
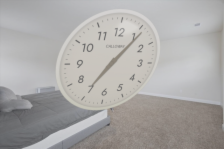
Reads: 7 h 06 min
